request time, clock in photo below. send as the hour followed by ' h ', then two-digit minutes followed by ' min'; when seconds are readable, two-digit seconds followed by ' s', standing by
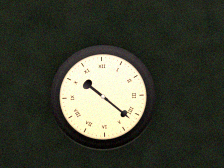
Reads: 10 h 22 min
